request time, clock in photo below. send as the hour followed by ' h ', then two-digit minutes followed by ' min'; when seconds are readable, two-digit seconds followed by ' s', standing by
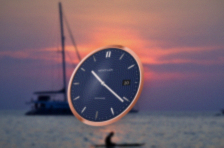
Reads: 10 h 21 min
